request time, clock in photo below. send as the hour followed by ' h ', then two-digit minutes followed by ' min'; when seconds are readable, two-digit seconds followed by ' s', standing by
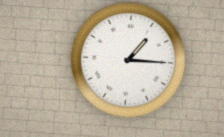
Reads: 1 h 15 min
